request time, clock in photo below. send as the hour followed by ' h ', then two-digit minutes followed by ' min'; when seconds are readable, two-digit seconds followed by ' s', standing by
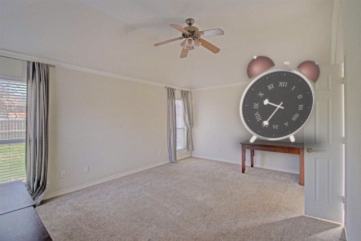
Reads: 9 h 35 min
